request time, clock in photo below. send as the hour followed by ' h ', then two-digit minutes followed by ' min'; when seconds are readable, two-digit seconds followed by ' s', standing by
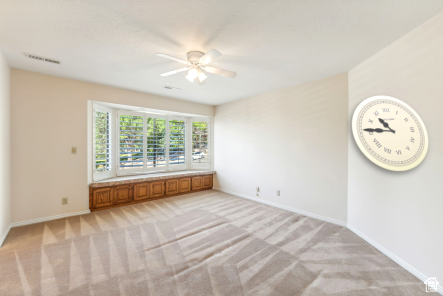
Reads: 10 h 46 min
